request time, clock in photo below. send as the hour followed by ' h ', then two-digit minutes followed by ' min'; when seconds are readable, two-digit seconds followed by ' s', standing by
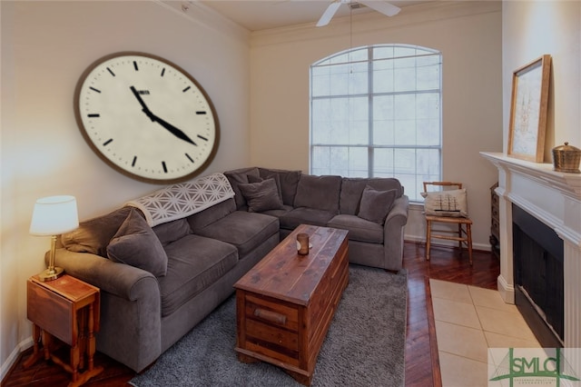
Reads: 11 h 22 min
